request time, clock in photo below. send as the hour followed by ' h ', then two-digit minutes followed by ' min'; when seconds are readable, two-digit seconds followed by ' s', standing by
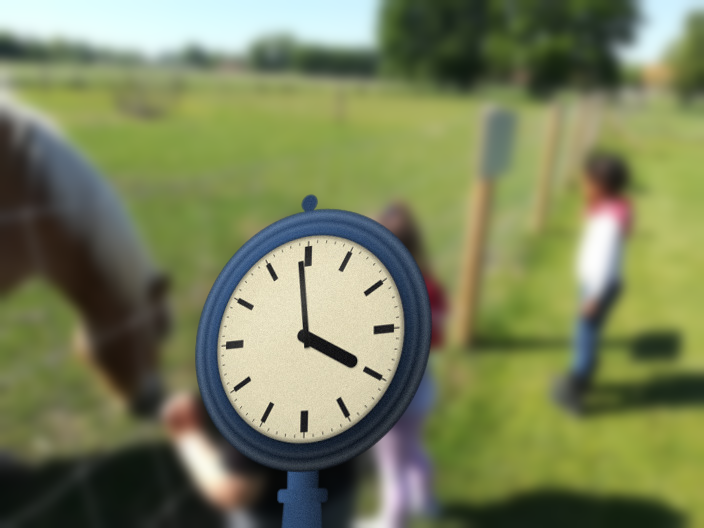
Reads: 3 h 59 min
